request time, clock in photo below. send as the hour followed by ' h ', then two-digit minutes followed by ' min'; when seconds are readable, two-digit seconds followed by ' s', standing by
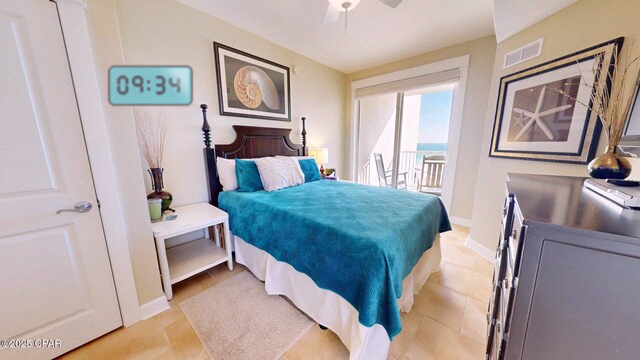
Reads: 9 h 34 min
